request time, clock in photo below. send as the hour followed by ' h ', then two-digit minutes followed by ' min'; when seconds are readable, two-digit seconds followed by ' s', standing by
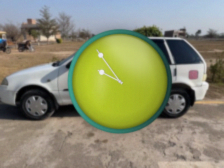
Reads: 9 h 54 min
